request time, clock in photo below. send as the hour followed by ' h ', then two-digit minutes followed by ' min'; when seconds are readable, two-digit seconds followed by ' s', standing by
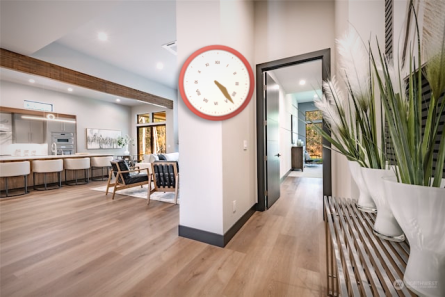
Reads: 4 h 23 min
